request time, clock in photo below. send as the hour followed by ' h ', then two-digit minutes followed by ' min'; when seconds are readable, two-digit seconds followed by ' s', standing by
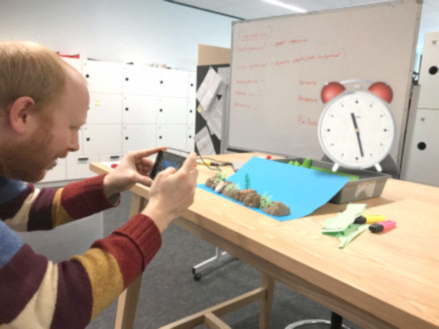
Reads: 11 h 28 min
